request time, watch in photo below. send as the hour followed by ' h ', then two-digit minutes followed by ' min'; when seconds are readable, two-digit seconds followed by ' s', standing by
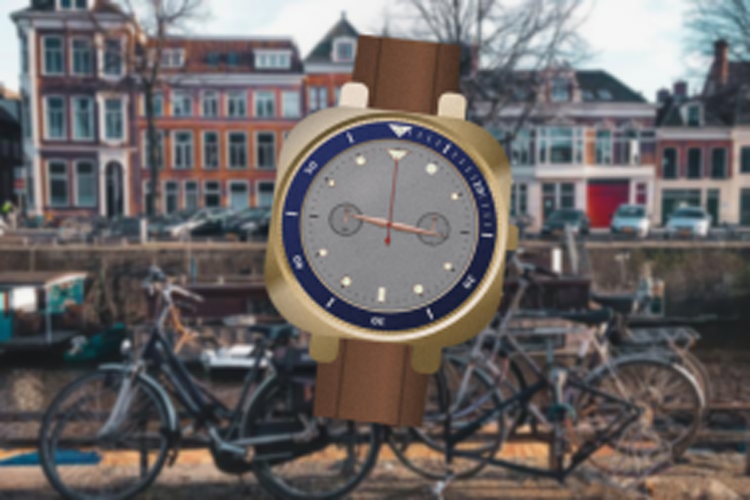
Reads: 9 h 16 min
